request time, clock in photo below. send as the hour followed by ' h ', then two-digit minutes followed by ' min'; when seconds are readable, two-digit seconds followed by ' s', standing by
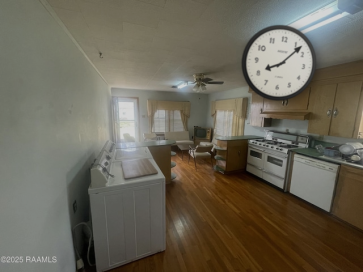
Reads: 8 h 07 min
